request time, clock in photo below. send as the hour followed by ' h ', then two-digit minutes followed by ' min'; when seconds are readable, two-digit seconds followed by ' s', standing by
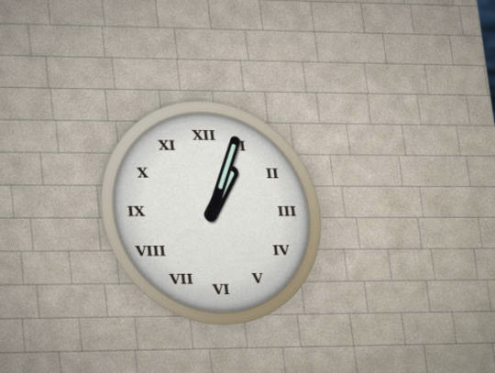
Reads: 1 h 04 min
